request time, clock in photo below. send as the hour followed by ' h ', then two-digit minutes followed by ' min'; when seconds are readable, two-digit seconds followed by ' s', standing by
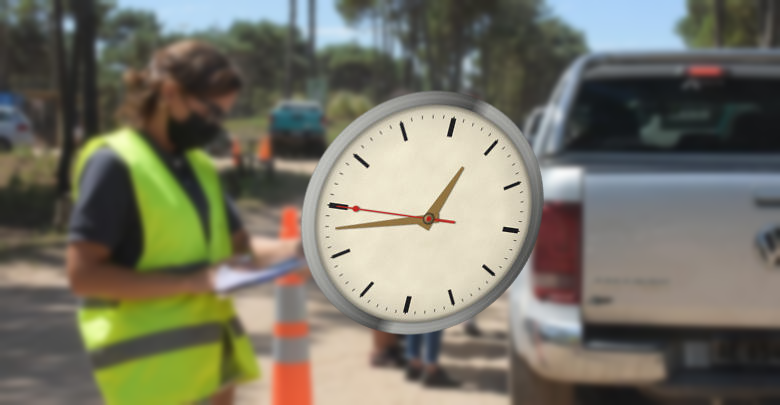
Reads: 12 h 42 min 45 s
